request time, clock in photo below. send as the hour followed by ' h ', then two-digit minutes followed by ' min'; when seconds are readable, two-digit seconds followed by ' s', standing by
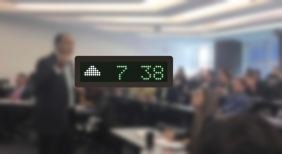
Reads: 7 h 38 min
